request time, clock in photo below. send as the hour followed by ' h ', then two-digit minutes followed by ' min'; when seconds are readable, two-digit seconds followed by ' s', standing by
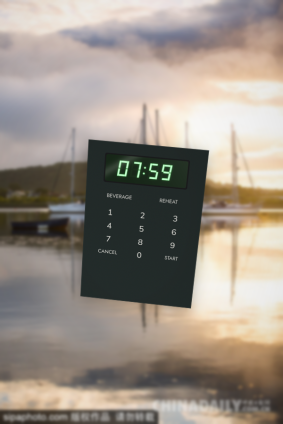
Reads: 7 h 59 min
